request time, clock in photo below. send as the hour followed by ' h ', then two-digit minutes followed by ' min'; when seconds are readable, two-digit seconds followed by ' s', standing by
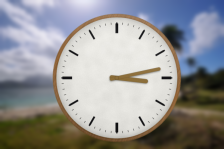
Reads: 3 h 13 min
